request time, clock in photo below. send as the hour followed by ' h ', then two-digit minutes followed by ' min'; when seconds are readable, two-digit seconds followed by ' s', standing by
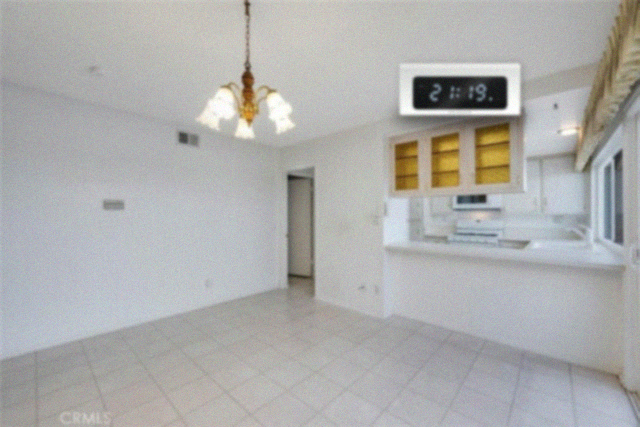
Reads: 21 h 19 min
